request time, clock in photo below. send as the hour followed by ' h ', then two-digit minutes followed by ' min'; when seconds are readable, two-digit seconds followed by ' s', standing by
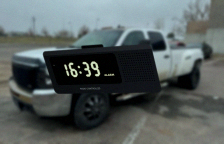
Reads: 16 h 39 min
